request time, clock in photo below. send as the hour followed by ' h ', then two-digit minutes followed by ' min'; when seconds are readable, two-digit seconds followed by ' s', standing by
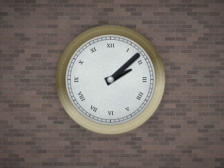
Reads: 2 h 08 min
